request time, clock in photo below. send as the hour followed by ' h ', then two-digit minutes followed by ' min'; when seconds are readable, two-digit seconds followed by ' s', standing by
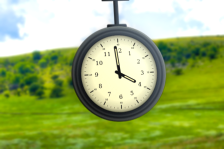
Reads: 3 h 59 min
